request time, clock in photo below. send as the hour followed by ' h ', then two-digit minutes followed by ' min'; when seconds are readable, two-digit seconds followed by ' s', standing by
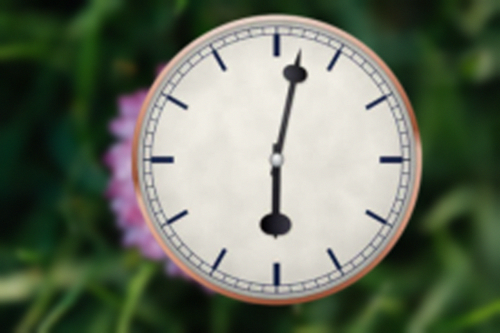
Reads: 6 h 02 min
